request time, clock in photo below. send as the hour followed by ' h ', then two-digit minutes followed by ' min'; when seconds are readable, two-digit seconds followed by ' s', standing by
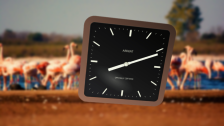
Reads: 8 h 11 min
